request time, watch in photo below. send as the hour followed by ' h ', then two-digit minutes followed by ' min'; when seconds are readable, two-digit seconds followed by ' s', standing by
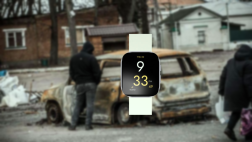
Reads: 9 h 33 min
